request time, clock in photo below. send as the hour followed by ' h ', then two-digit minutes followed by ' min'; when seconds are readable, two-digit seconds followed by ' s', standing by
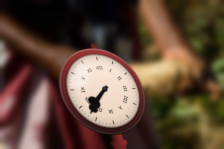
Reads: 7 h 37 min
